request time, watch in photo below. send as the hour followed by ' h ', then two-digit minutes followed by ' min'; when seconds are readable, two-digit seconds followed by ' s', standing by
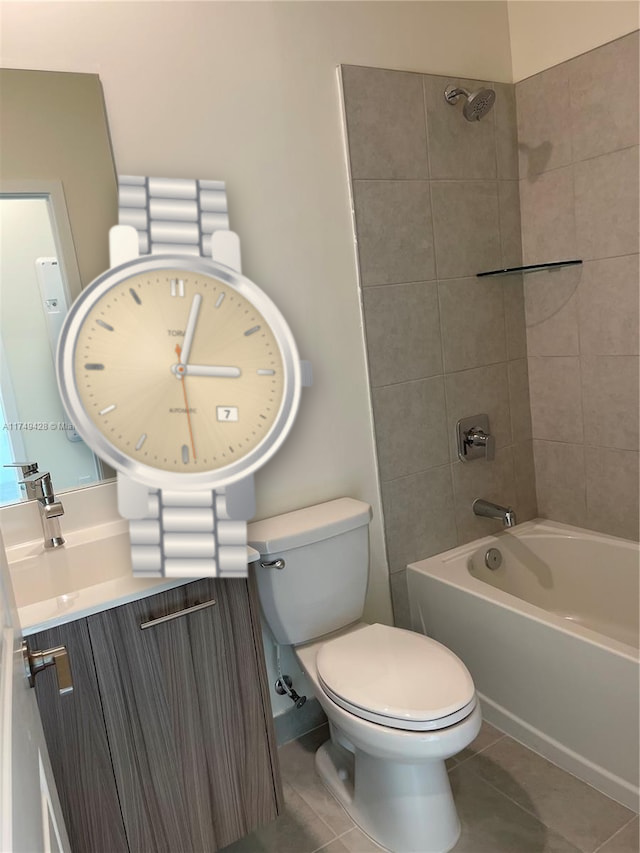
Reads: 3 h 02 min 29 s
